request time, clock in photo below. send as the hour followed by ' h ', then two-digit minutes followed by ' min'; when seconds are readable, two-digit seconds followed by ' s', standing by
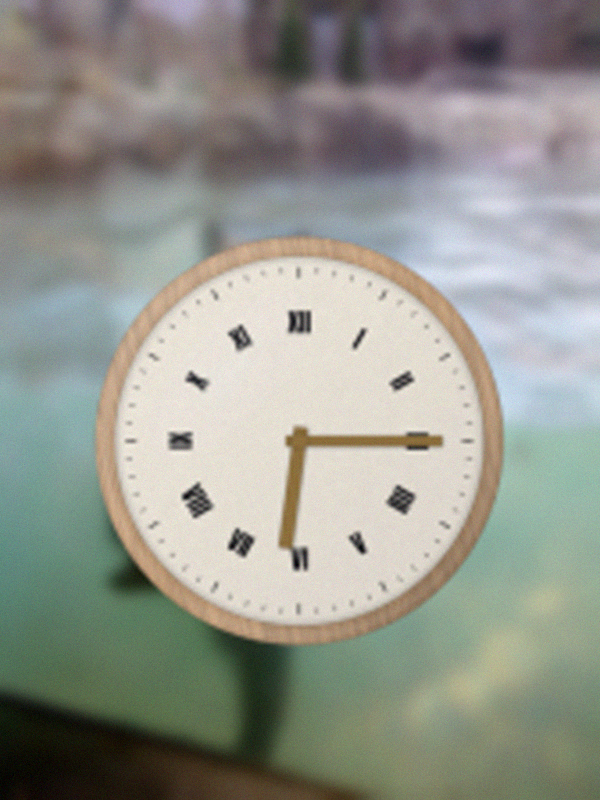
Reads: 6 h 15 min
